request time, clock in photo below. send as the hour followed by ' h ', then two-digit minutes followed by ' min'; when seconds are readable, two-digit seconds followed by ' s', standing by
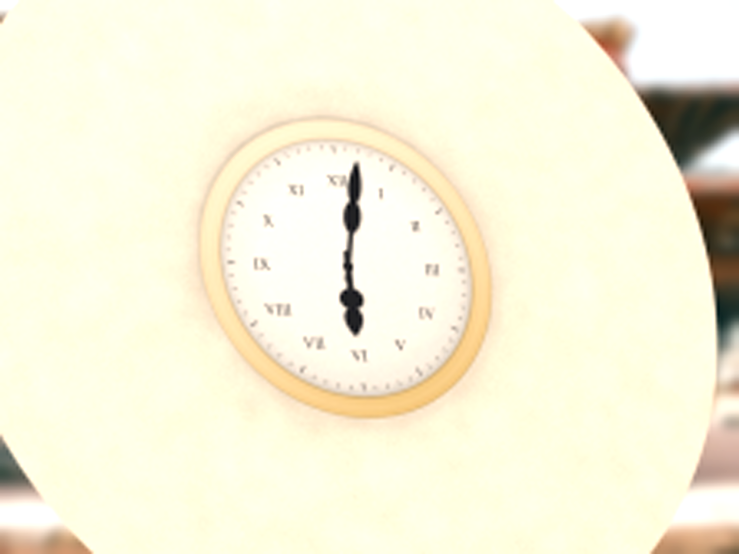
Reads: 6 h 02 min
